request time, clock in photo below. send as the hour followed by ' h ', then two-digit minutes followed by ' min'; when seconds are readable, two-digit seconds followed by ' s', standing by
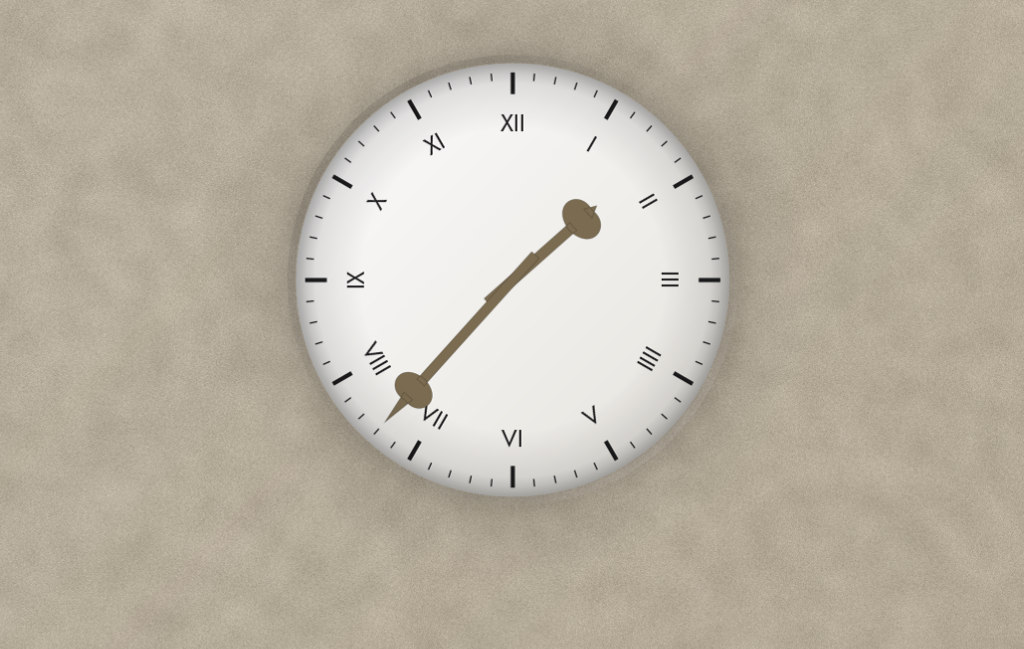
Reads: 1 h 37 min
